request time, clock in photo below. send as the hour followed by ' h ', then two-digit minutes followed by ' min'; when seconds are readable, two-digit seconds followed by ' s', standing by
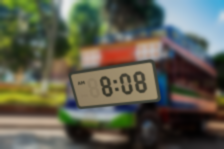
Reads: 8 h 08 min
